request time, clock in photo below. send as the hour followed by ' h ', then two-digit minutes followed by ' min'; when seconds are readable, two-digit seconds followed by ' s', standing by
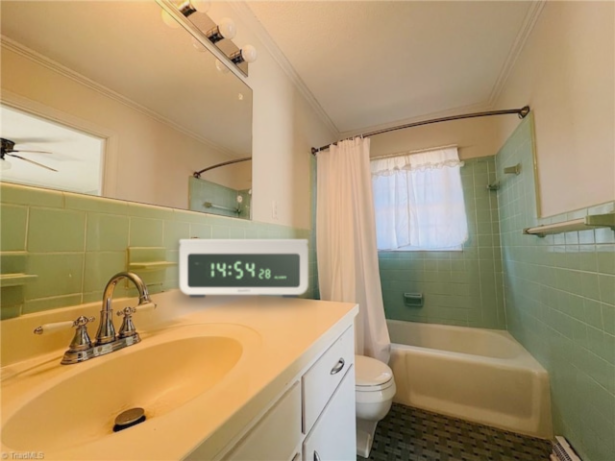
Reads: 14 h 54 min
